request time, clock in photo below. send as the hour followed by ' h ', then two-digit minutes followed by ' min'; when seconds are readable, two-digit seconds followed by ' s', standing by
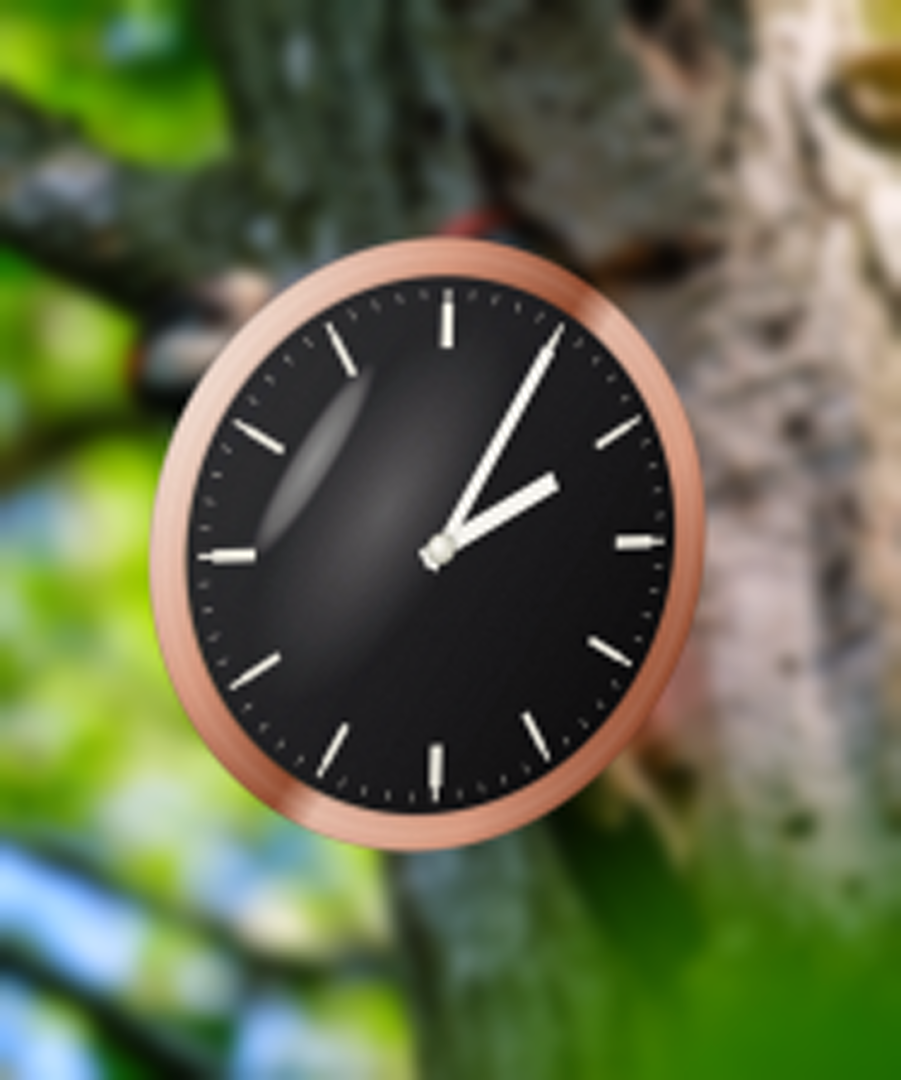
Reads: 2 h 05 min
